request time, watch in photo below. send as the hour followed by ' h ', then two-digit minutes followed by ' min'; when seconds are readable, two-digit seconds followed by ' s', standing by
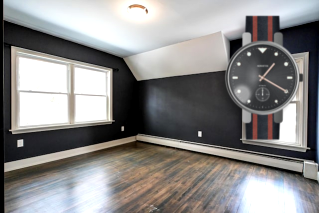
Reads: 1 h 20 min
